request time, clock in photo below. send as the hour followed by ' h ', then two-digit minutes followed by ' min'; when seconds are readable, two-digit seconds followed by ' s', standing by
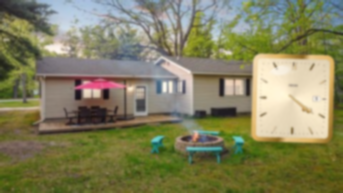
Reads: 4 h 21 min
